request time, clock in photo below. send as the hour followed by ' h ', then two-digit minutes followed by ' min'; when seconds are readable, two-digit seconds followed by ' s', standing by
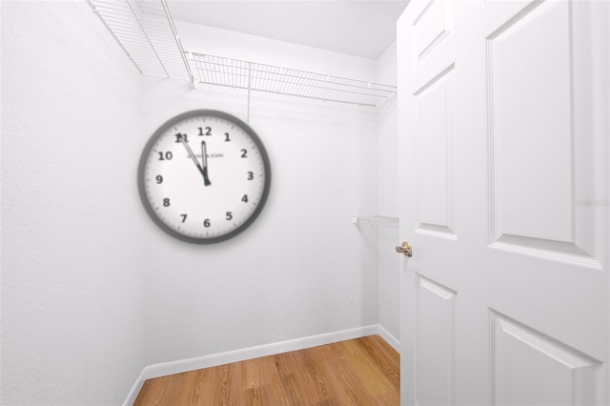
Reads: 11 h 55 min
